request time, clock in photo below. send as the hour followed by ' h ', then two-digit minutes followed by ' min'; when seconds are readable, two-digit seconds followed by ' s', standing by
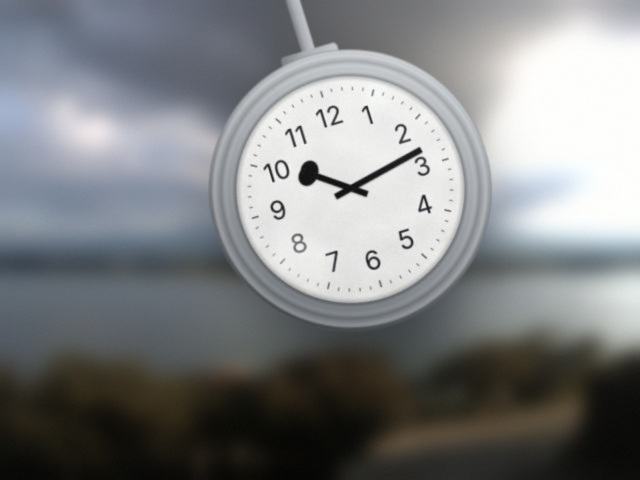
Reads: 10 h 13 min
